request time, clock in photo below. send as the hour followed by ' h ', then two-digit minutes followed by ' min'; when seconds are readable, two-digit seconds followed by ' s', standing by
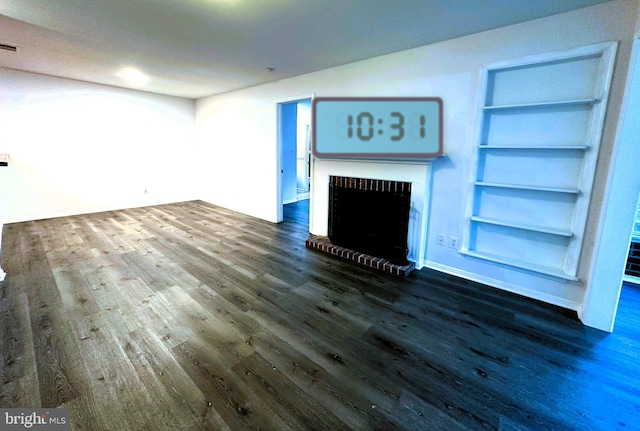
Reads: 10 h 31 min
